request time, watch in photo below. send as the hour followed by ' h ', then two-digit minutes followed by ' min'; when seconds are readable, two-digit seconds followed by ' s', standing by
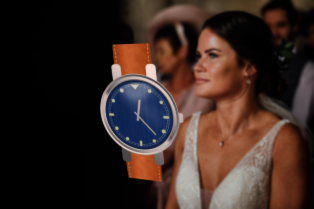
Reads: 12 h 23 min
